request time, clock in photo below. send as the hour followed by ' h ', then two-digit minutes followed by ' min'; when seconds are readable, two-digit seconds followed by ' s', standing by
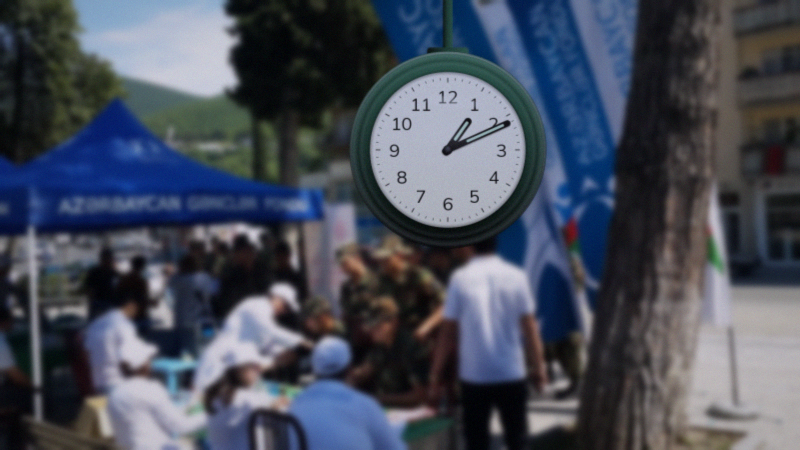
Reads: 1 h 11 min
